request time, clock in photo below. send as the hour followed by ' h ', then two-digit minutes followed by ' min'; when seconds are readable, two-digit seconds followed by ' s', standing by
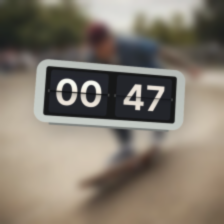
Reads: 0 h 47 min
